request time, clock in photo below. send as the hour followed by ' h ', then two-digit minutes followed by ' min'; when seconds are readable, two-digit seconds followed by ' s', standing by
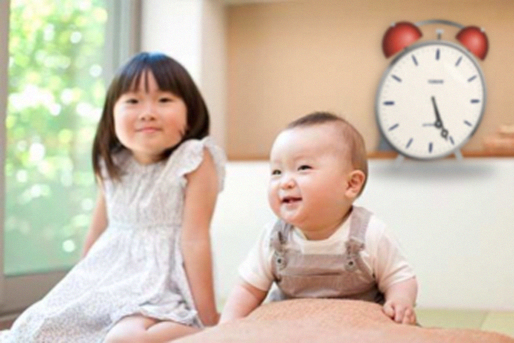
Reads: 5 h 26 min
